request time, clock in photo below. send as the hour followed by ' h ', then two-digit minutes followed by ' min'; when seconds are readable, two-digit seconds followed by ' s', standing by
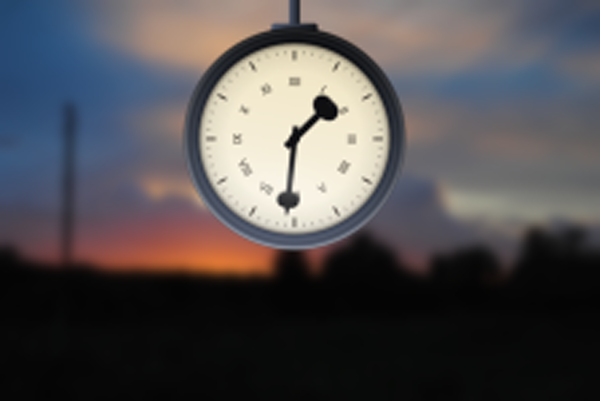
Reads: 1 h 31 min
